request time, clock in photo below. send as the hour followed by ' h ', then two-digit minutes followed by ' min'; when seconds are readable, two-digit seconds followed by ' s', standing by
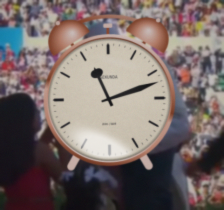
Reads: 11 h 12 min
